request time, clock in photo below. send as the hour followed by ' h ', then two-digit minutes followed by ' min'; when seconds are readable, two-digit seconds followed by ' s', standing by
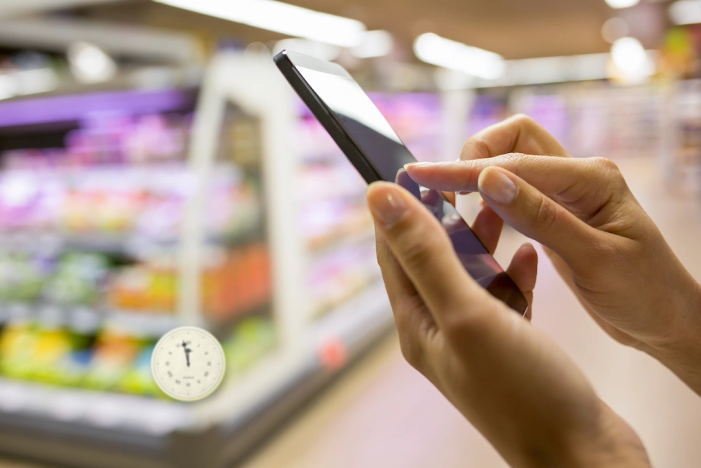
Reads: 11 h 58 min
